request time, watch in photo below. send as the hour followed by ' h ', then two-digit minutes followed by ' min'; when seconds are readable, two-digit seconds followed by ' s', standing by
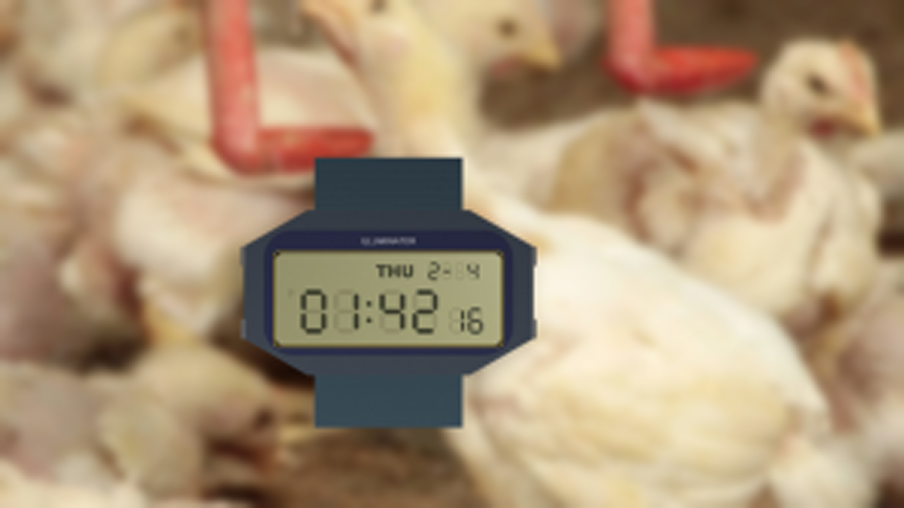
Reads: 1 h 42 min 16 s
